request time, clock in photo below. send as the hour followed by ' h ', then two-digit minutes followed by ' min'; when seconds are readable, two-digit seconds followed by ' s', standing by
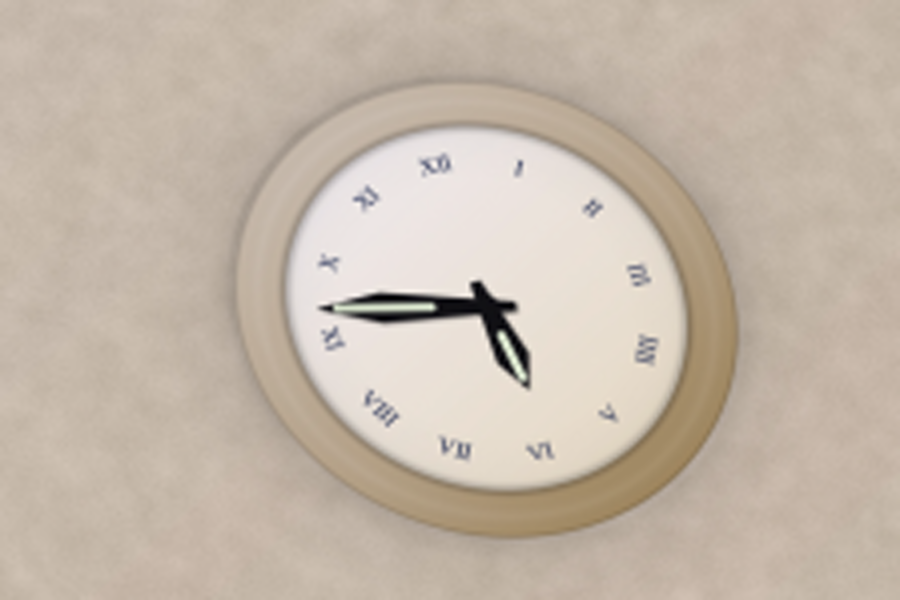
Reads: 5 h 47 min
